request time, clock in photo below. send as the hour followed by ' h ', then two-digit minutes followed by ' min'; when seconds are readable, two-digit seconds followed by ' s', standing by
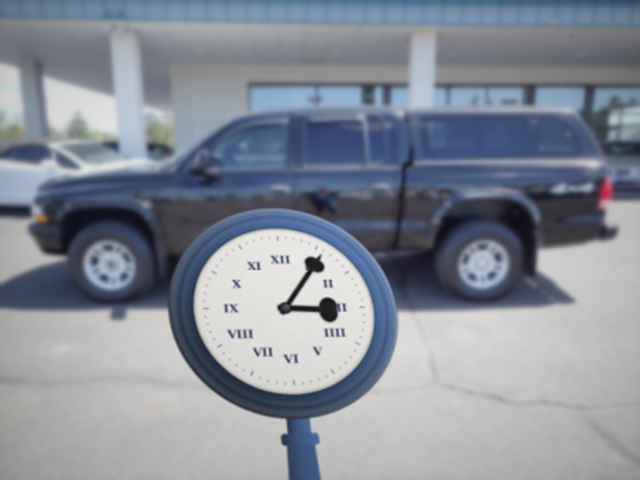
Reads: 3 h 06 min
